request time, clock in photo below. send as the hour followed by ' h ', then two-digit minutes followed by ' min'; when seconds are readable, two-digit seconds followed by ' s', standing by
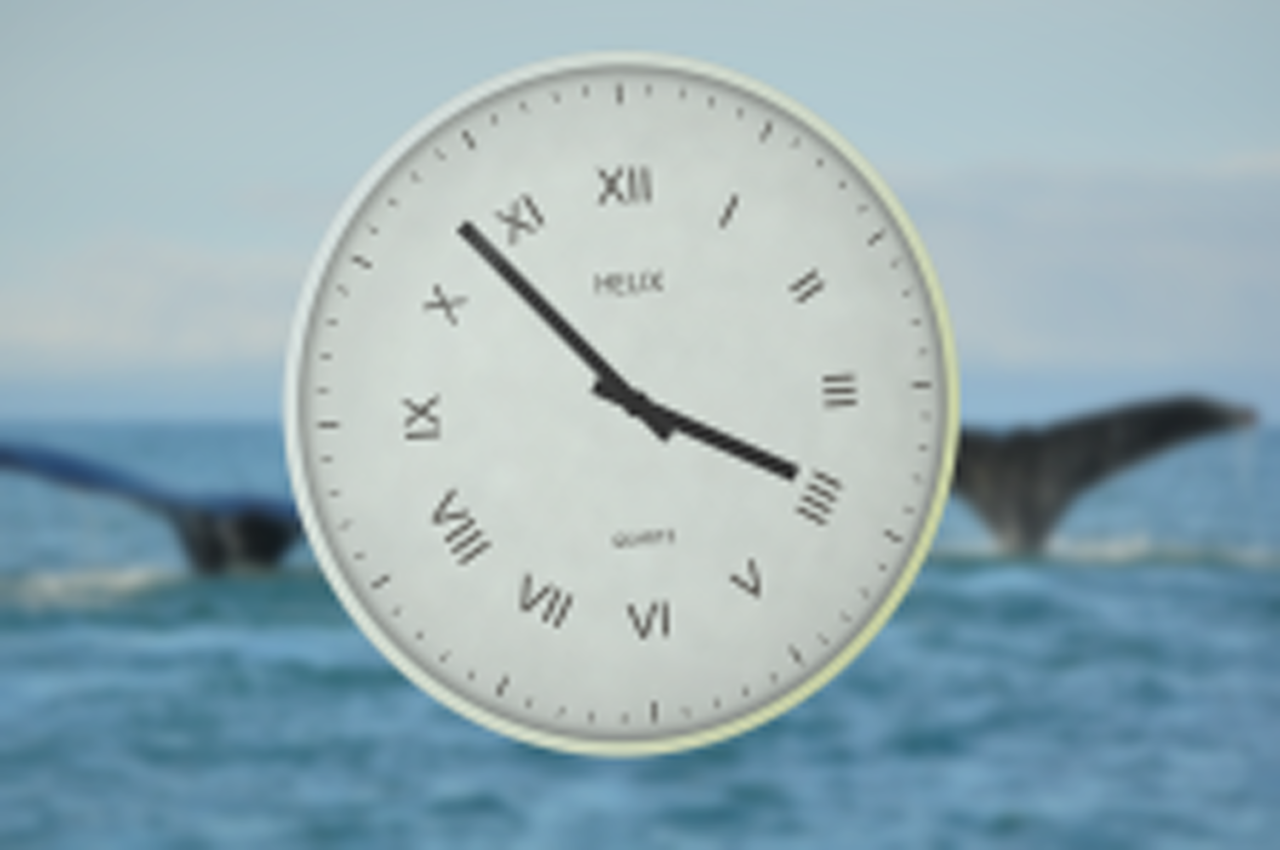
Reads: 3 h 53 min
